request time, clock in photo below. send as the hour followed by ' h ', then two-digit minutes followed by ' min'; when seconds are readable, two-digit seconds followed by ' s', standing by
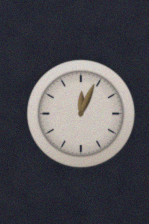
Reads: 12 h 04 min
